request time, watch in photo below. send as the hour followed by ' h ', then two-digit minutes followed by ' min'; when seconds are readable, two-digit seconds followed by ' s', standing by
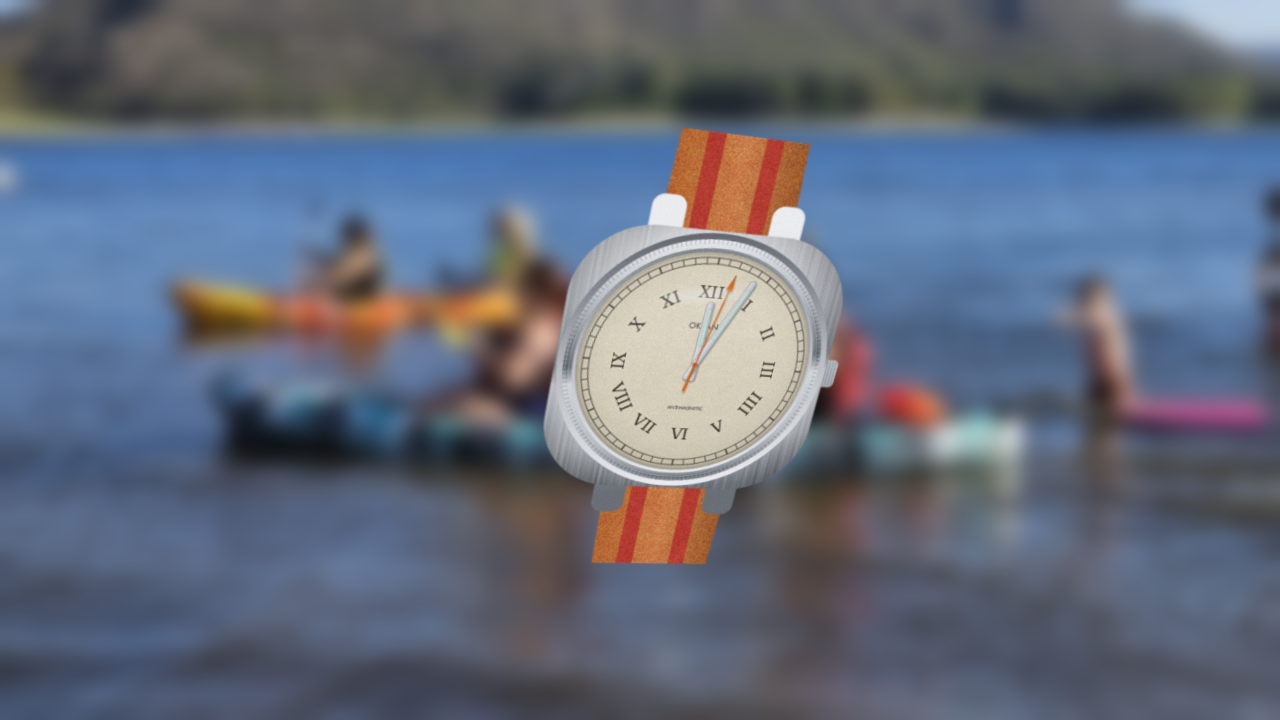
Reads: 12 h 04 min 02 s
